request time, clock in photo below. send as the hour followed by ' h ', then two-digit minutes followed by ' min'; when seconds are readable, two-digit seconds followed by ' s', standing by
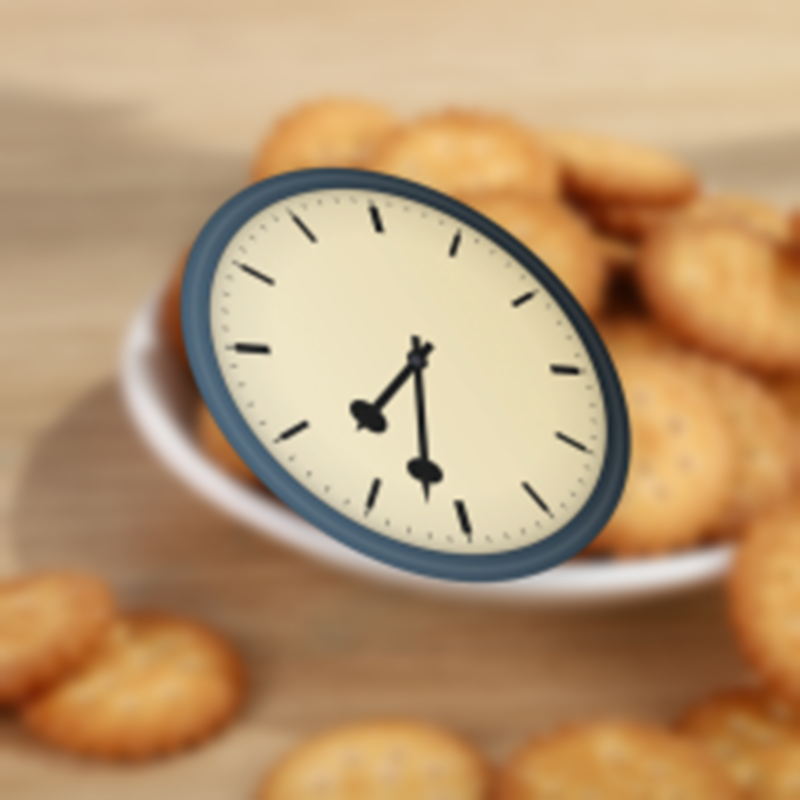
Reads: 7 h 32 min
